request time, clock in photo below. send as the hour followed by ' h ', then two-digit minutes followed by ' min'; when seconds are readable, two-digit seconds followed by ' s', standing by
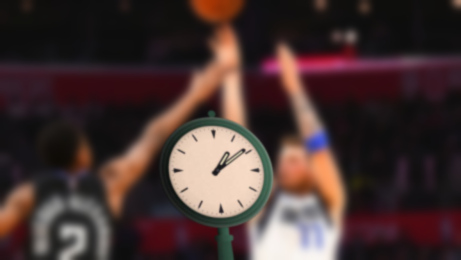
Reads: 1 h 09 min
